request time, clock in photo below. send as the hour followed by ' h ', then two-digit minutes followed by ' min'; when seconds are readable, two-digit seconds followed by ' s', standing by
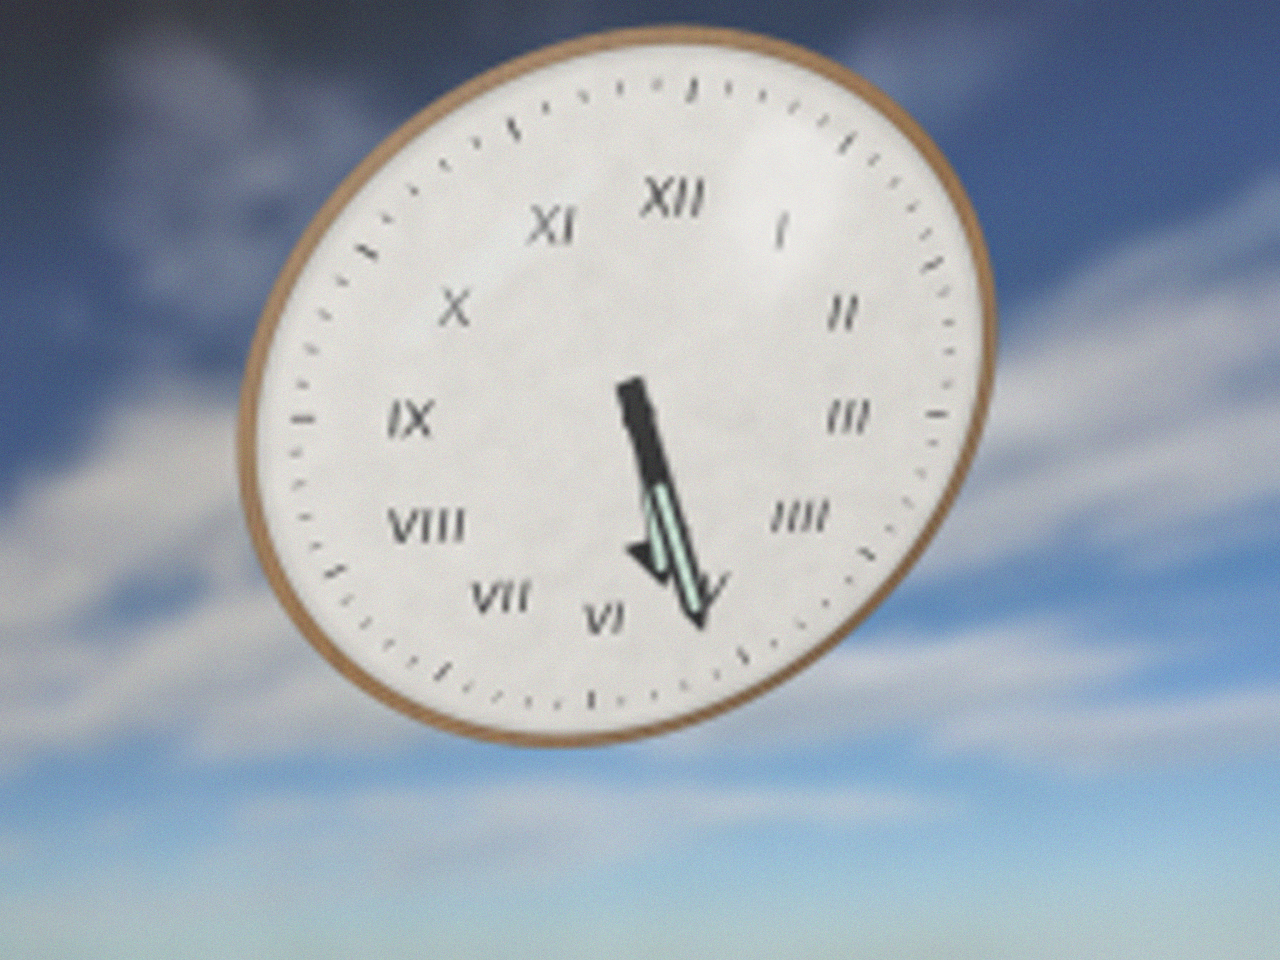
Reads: 5 h 26 min
